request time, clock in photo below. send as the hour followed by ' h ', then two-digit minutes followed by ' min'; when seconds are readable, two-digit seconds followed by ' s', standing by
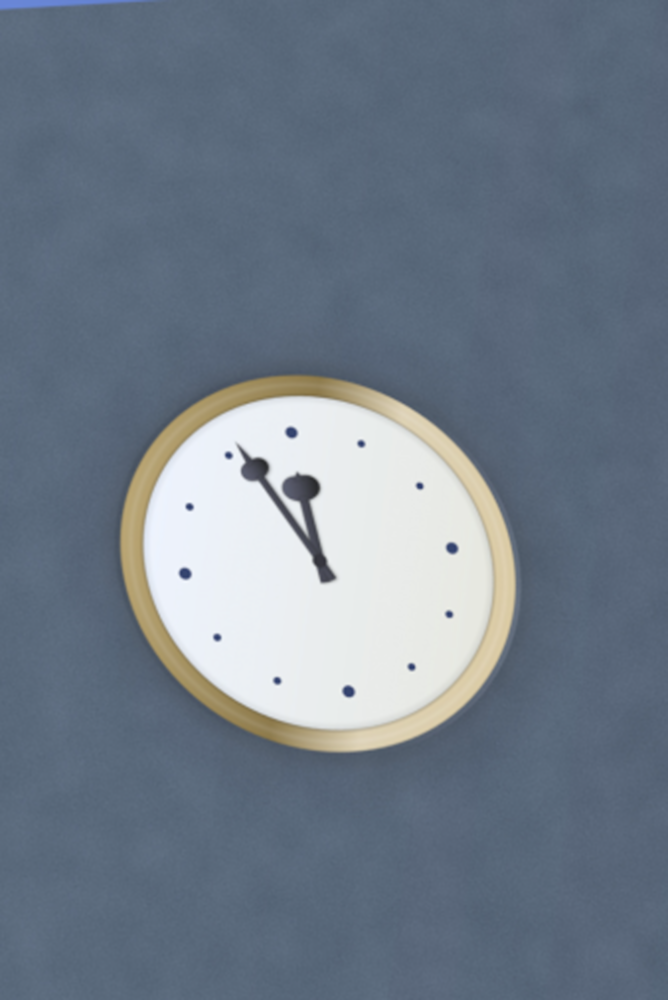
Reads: 11 h 56 min
